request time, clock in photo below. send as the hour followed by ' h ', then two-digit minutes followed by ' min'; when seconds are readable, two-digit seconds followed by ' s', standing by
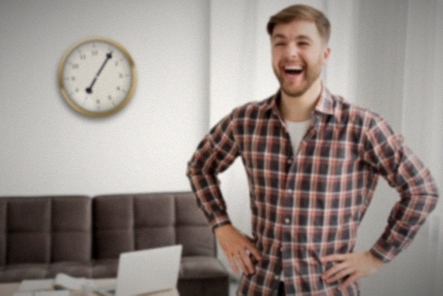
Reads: 7 h 06 min
